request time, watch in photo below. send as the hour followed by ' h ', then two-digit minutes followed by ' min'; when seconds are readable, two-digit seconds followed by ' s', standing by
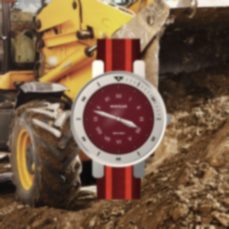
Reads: 3 h 48 min
